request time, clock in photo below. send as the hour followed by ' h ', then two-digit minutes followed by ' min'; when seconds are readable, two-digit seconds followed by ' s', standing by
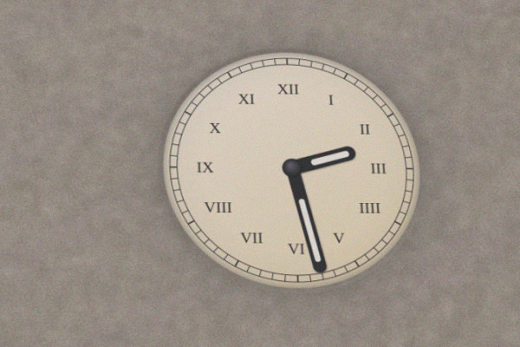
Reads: 2 h 28 min
